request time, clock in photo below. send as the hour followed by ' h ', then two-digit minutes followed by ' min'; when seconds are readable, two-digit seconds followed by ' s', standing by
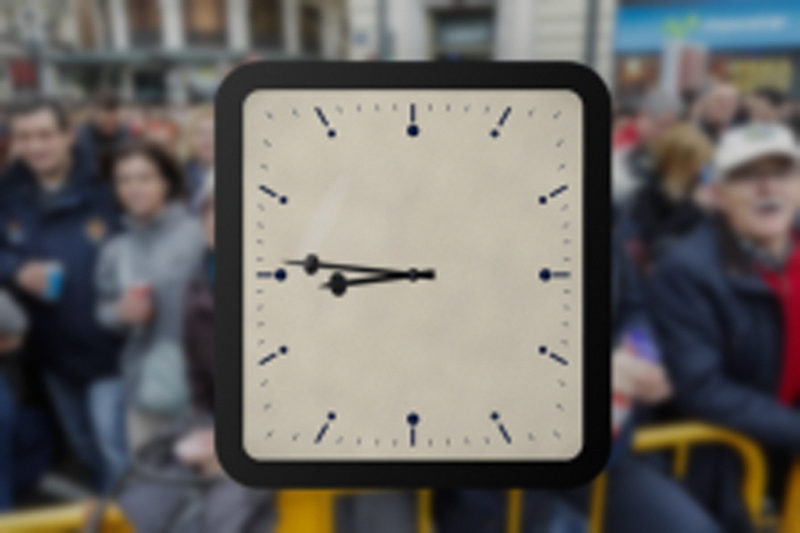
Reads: 8 h 46 min
